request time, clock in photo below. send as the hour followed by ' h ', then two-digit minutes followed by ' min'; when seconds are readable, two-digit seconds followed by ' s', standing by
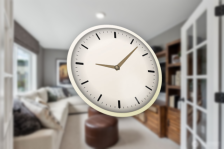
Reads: 9 h 07 min
